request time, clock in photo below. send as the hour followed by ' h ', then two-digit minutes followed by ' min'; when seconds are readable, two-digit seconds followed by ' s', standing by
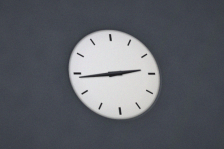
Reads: 2 h 44 min
